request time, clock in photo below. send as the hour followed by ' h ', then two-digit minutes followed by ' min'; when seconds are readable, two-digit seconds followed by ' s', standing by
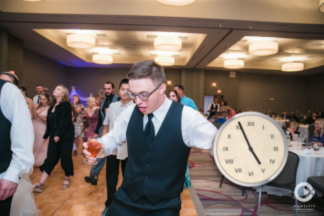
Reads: 4 h 56 min
